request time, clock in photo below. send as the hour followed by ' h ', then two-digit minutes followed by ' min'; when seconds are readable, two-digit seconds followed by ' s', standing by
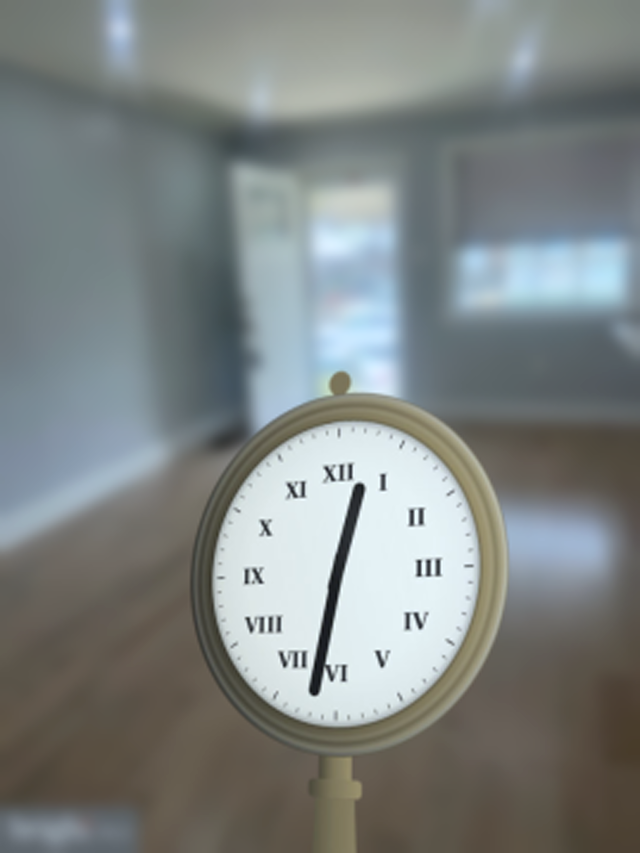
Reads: 12 h 32 min
